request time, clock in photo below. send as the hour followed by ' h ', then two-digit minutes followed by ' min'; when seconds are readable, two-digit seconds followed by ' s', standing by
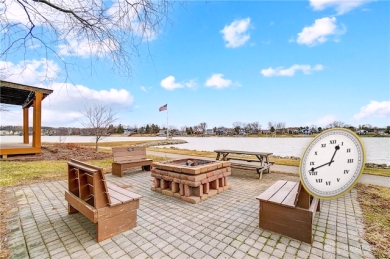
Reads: 12 h 42 min
